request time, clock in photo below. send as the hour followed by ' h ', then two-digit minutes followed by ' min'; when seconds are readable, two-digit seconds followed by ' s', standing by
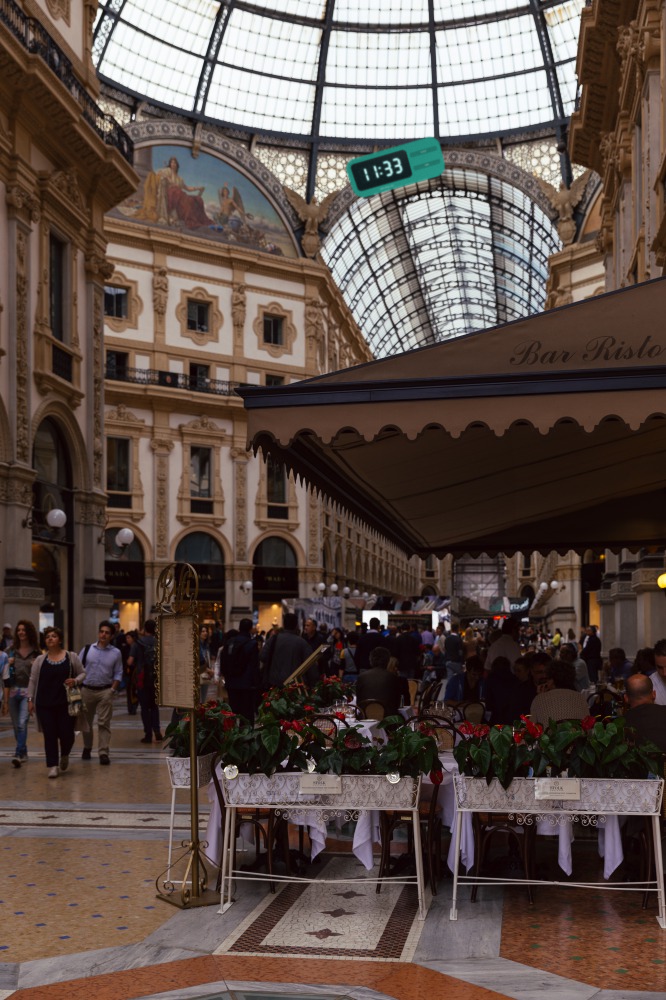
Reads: 11 h 33 min
